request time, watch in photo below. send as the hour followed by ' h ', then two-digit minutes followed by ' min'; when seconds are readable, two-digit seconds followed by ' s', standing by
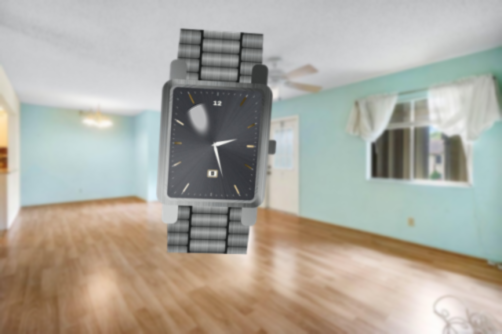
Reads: 2 h 27 min
